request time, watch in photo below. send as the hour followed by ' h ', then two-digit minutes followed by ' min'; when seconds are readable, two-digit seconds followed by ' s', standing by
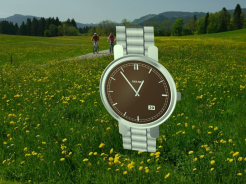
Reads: 12 h 54 min
